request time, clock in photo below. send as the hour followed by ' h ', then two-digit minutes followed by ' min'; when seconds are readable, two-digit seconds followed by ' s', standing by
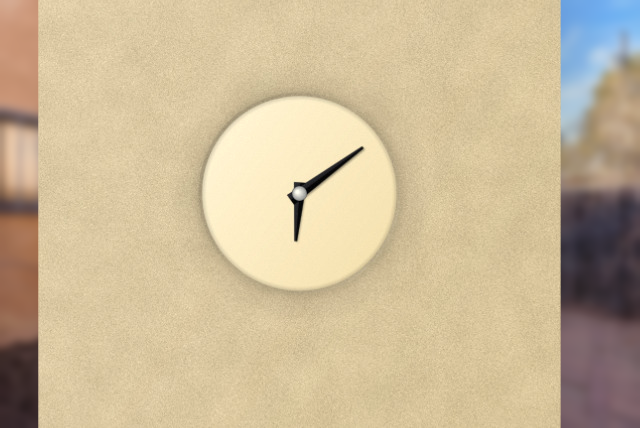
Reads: 6 h 09 min
